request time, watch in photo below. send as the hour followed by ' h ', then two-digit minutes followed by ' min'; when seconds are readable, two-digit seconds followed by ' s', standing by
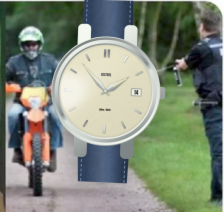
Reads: 1 h 53 min
